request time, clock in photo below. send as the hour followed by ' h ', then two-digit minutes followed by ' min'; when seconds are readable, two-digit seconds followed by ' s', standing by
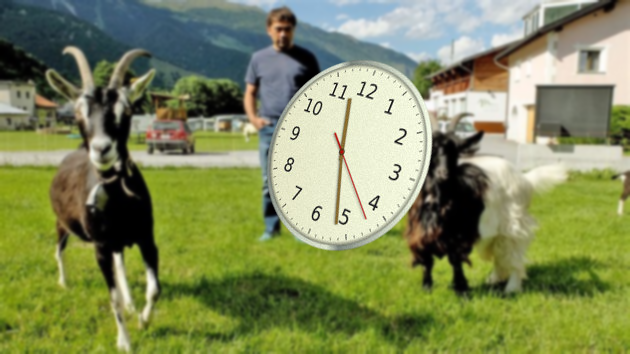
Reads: 11 h 26 min 22 s
